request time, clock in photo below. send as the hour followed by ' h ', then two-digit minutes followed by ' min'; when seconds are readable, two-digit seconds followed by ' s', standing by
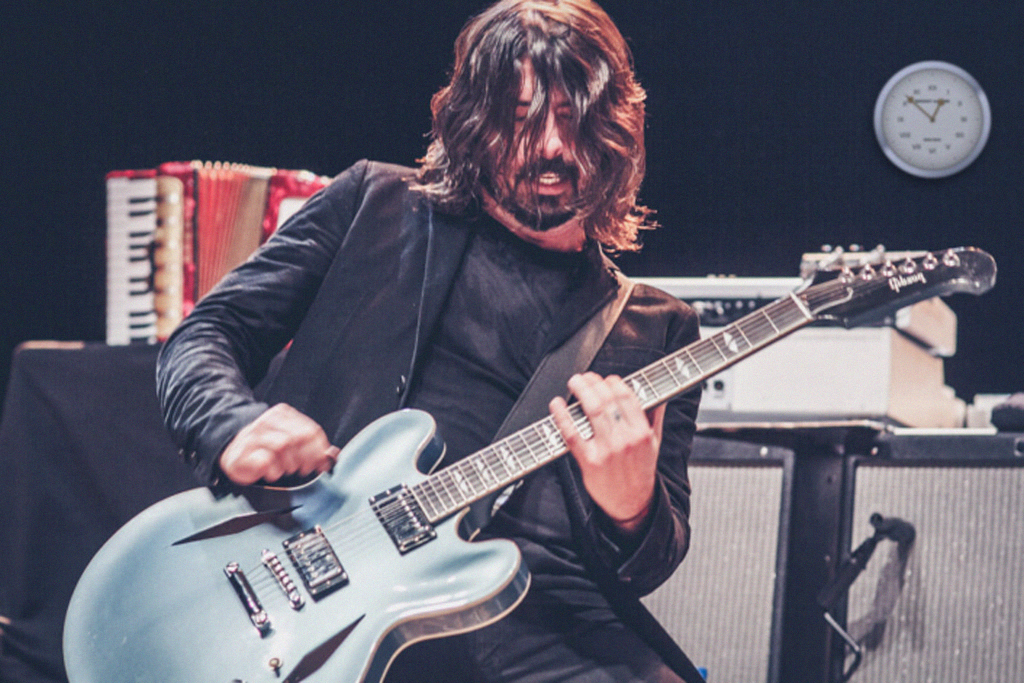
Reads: 12 h 52 min
